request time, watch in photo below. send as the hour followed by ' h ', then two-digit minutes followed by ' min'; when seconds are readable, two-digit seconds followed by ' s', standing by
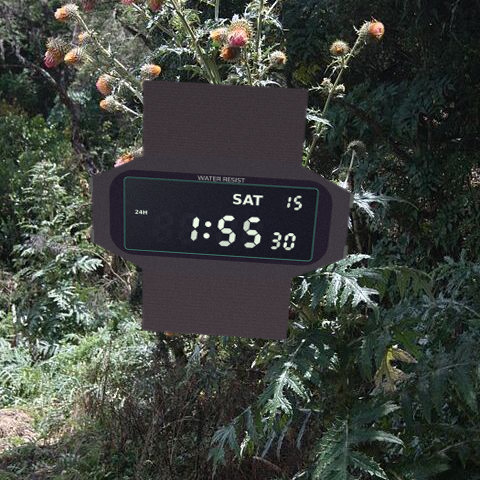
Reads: 1 h 55 min 30 s
